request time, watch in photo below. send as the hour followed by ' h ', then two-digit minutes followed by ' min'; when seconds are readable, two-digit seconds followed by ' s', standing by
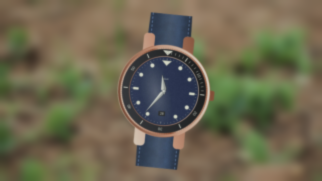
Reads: 11 h 36 min
